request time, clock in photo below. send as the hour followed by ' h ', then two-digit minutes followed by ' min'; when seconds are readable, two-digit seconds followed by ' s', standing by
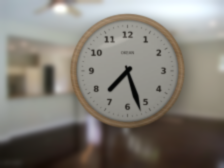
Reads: 7 h 27 min
